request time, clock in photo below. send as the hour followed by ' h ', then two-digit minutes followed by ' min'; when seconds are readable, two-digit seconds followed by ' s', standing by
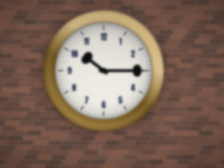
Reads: 10 h 15 min
